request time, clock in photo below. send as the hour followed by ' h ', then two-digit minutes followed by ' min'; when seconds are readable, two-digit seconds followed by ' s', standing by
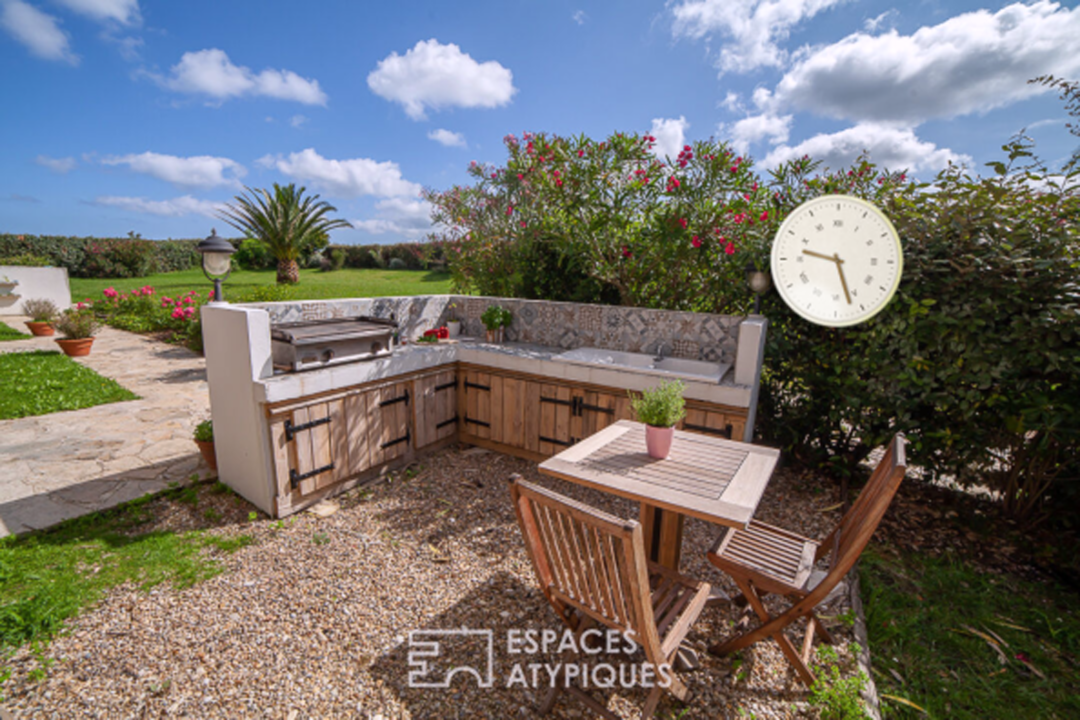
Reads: 9 h 27 min
